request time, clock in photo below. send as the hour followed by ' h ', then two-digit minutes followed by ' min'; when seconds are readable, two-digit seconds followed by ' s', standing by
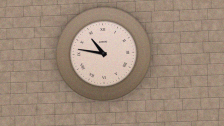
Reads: 10 h 47 min
